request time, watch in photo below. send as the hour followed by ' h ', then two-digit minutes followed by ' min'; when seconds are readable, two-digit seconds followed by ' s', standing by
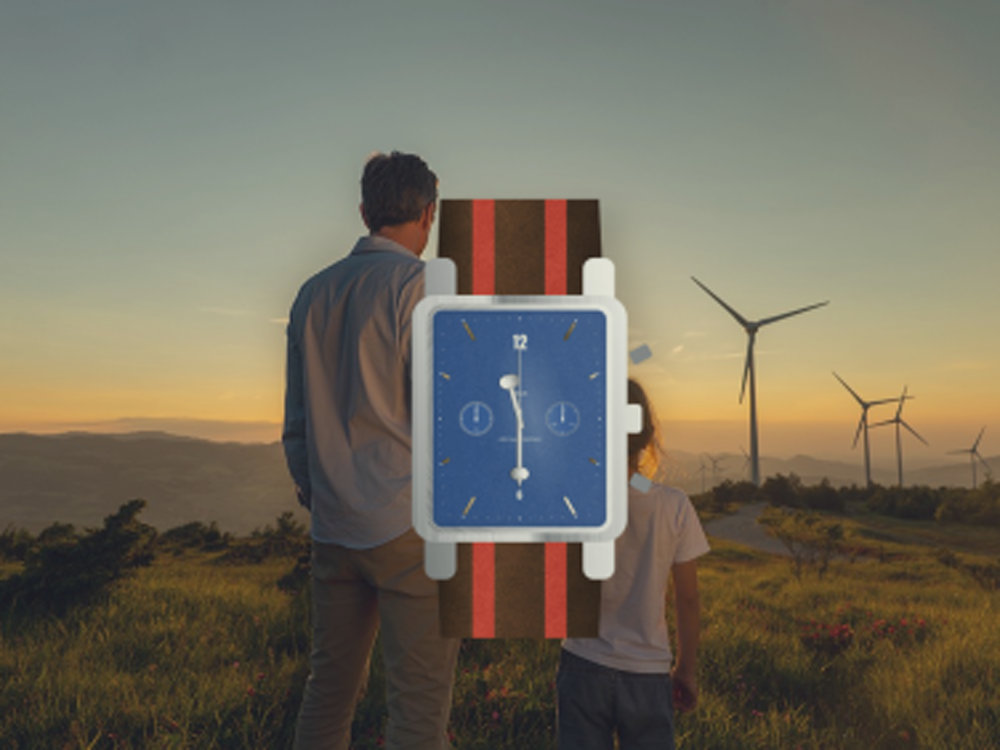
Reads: 11 h 30 min
